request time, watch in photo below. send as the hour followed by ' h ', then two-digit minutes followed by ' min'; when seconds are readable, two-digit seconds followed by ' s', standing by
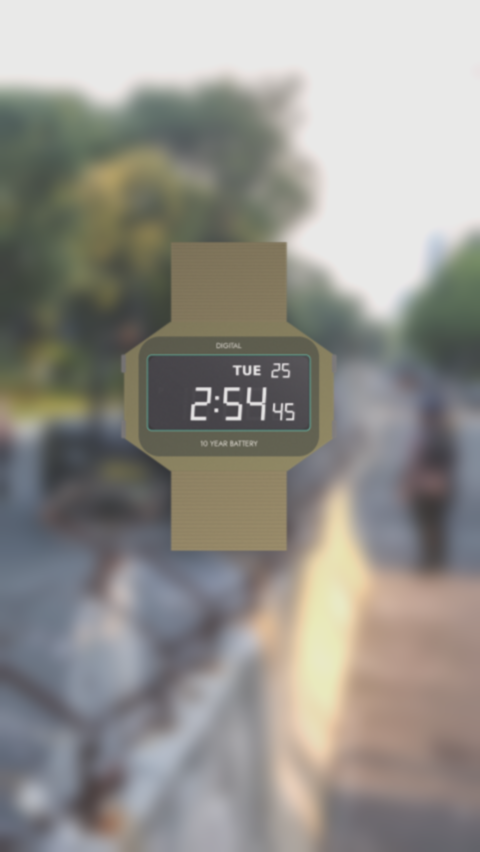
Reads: 2 h 54 min 45 s
